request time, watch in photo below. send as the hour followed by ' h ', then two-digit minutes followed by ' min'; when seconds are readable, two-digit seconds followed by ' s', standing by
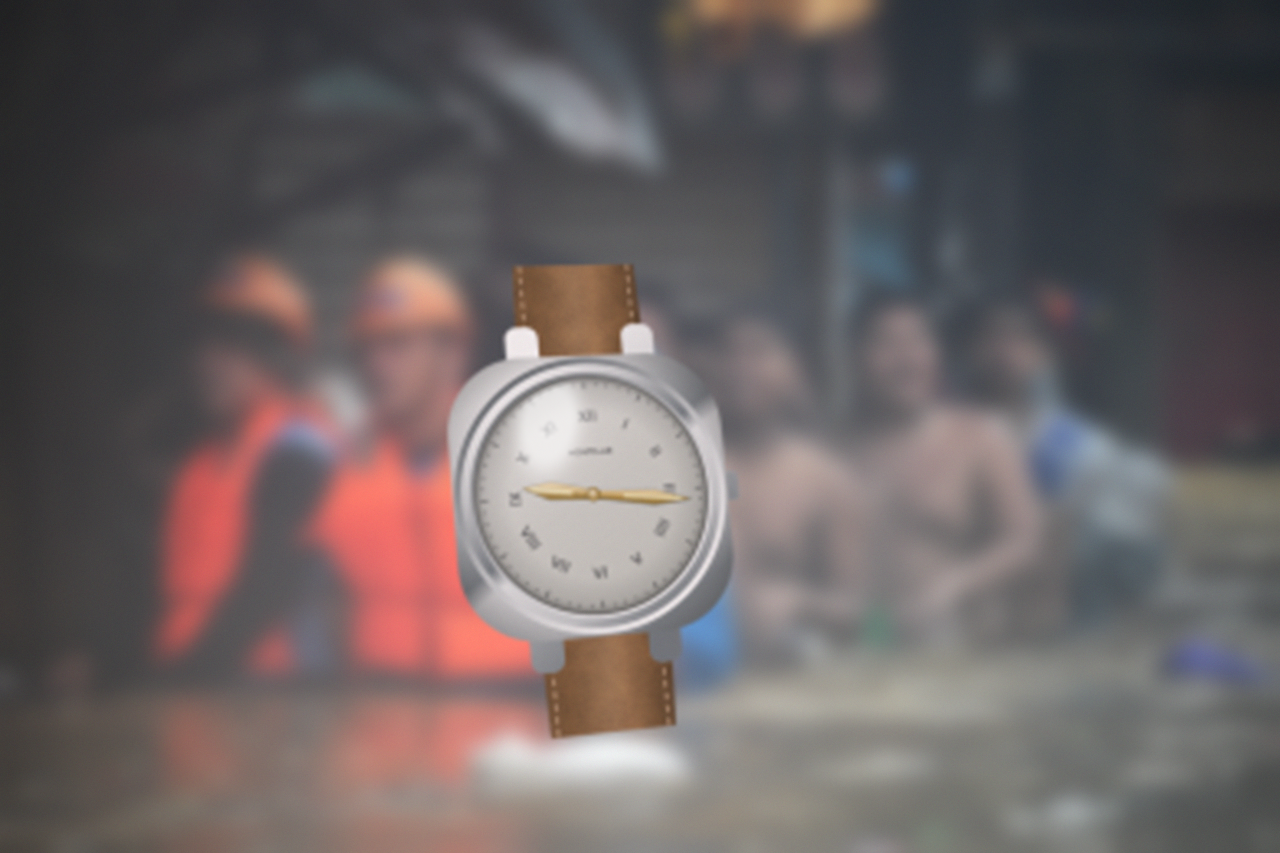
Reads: 9 h 16 min
